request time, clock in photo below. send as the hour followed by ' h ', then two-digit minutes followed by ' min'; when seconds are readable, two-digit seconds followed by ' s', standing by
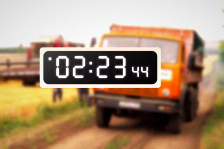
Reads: 2 h 23 min 44 s
